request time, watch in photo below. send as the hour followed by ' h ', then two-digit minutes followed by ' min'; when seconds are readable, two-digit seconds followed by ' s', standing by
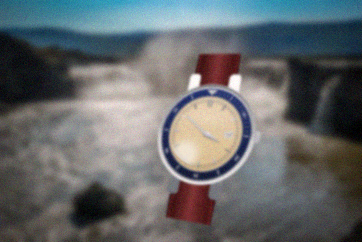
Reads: 3 h 51 min
